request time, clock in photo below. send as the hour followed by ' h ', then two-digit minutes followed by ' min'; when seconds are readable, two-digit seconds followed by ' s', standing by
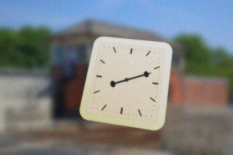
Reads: 8 h 11 min
